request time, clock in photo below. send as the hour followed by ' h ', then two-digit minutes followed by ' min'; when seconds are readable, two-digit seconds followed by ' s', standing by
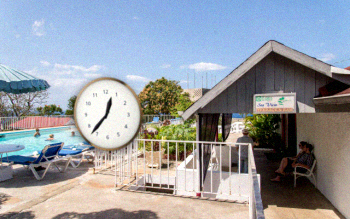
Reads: 12 h 37 min
